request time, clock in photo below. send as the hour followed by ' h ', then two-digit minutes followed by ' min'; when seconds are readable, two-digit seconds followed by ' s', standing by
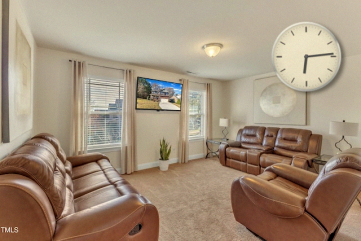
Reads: 6 h 14 min
